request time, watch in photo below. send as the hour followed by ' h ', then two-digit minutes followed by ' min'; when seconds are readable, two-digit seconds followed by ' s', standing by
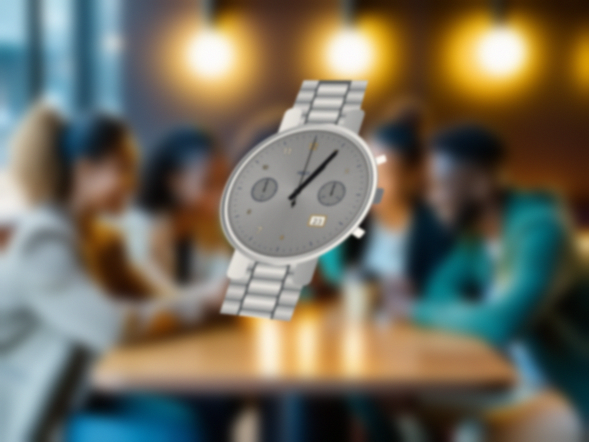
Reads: 1 h 05 min
